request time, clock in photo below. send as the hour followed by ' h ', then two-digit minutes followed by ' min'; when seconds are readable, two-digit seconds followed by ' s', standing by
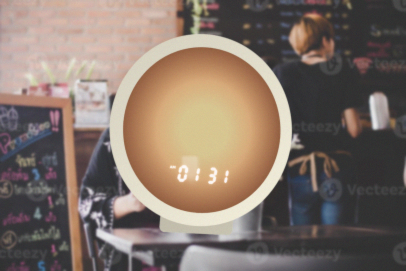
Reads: 1 h 31 min
